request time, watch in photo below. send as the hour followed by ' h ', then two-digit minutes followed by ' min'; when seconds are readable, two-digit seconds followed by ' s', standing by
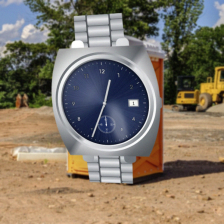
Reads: 12 h 34 min
